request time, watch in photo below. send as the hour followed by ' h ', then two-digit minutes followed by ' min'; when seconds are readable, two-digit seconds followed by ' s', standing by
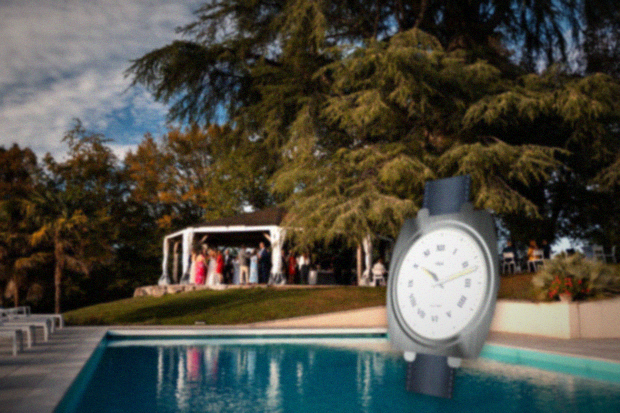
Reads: 10 h 12 min
